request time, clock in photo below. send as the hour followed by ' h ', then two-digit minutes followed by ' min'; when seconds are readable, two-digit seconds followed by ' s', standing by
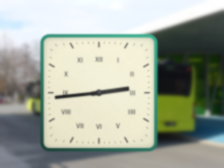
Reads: 2 h 44 min
